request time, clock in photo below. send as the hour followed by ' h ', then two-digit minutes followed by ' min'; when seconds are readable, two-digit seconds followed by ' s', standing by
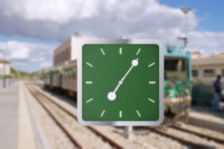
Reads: 7 h 06 min
